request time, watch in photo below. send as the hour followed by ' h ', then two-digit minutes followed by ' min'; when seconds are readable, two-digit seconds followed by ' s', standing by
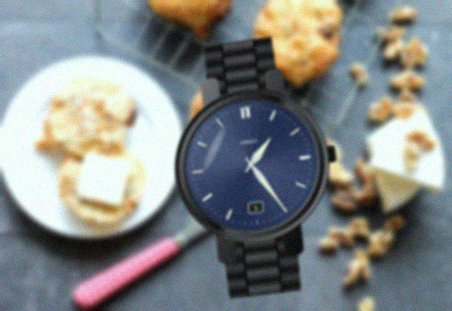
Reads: 1 h 25 min
